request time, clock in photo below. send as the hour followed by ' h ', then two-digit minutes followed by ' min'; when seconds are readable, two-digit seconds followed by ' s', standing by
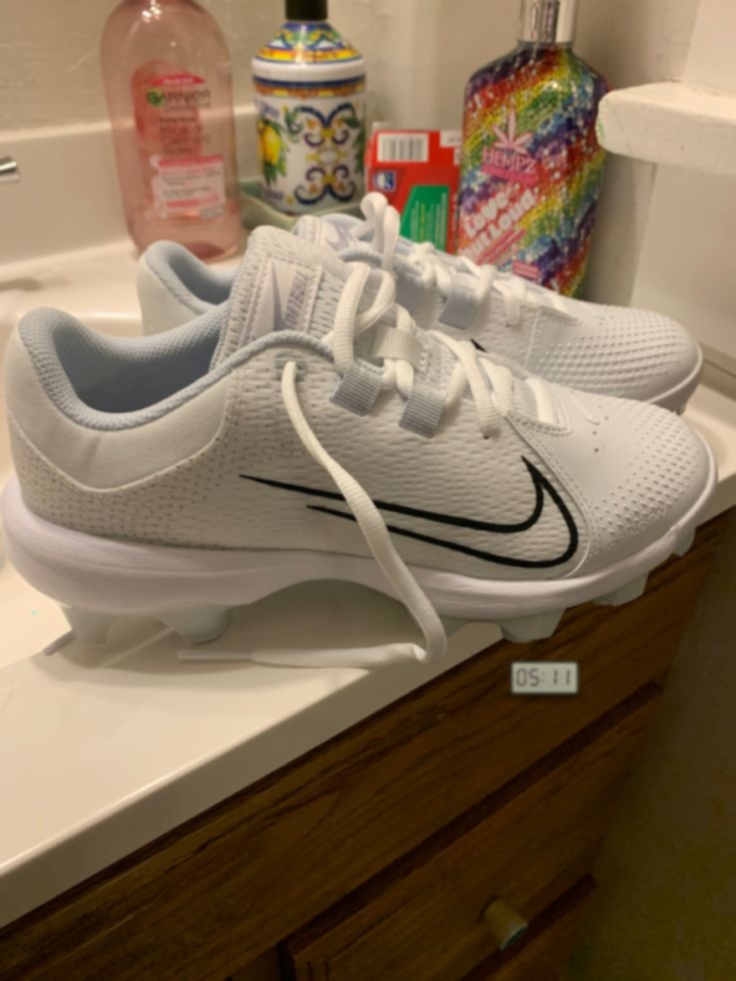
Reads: 5 h 11 min
